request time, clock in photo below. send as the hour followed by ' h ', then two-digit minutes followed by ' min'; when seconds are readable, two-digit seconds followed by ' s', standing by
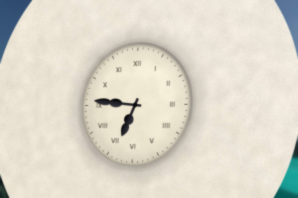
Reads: 6 h 46 min
